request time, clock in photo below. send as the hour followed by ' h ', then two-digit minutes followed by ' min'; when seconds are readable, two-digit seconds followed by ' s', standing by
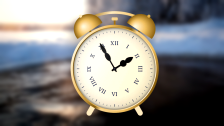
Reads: 1 h 55 min
